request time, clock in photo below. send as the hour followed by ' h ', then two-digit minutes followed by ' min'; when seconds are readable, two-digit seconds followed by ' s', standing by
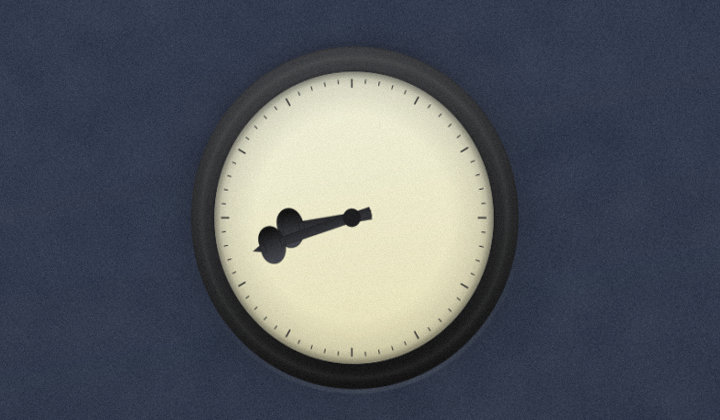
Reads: 8 h 42 min
